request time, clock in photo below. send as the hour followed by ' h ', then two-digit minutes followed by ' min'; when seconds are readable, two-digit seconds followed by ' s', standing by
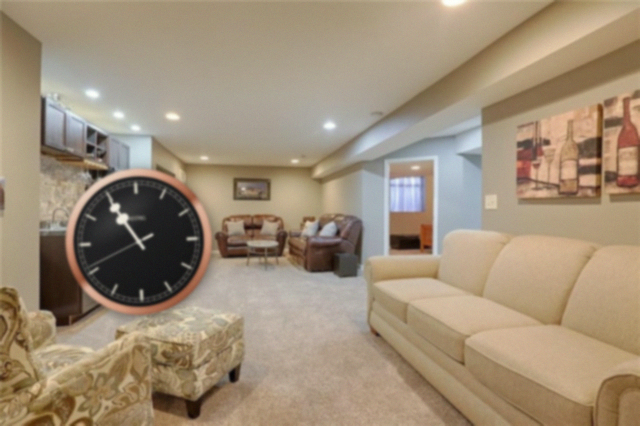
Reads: 10 h 54 min 41 s
